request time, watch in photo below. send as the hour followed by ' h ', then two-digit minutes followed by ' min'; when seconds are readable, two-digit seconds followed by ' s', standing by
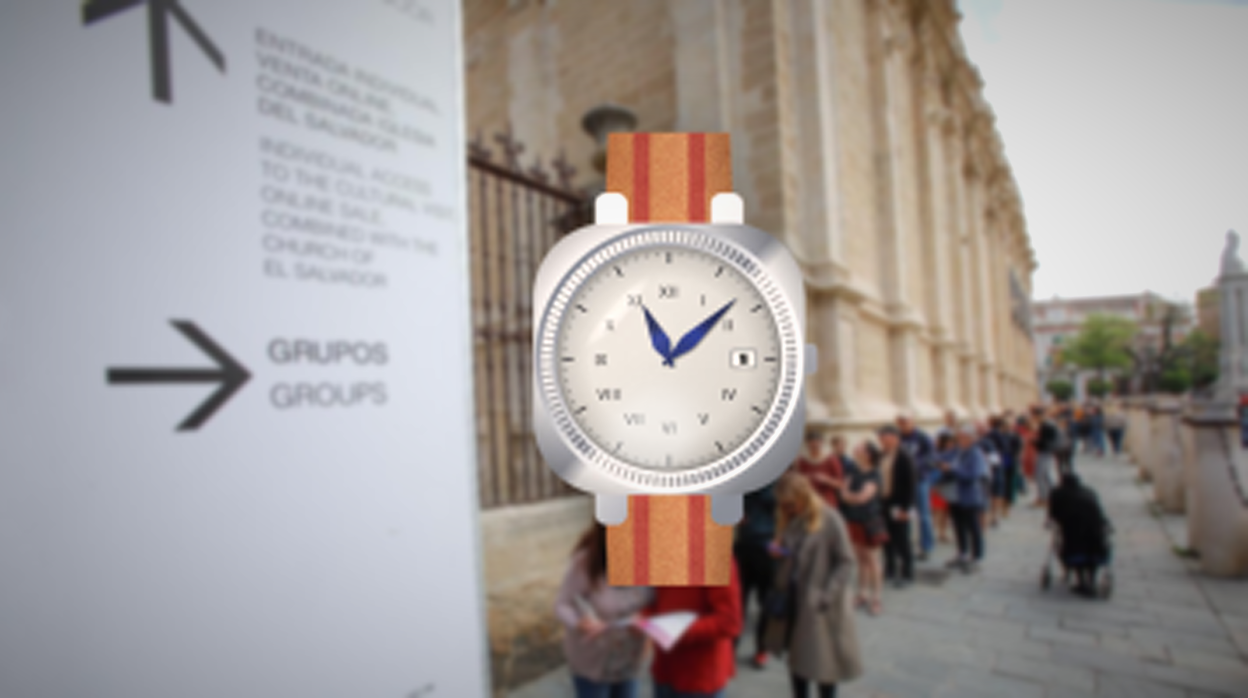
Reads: 11 h 08 min
